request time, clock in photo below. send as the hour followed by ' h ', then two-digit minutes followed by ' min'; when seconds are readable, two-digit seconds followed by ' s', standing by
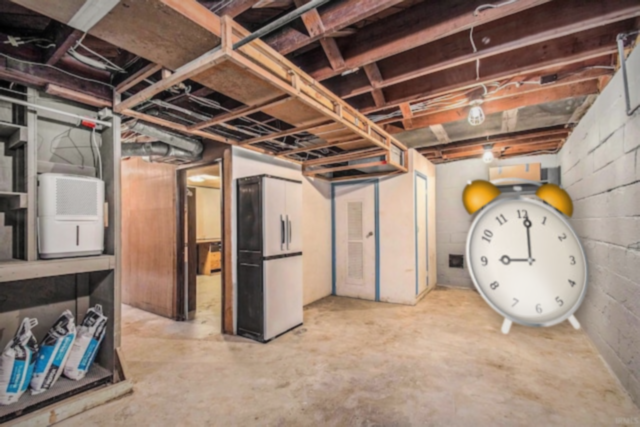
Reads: 9 h 01 min
